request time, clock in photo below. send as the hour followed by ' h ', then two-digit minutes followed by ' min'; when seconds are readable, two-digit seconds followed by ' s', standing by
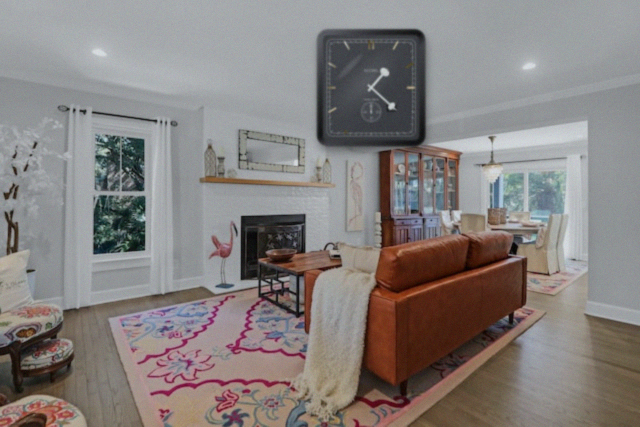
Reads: 1 h 22 min
